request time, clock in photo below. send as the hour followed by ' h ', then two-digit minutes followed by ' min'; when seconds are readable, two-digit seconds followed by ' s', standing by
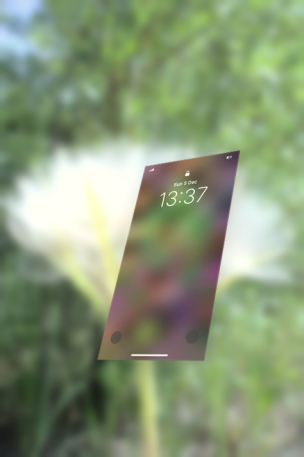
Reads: 13 h 37 min
